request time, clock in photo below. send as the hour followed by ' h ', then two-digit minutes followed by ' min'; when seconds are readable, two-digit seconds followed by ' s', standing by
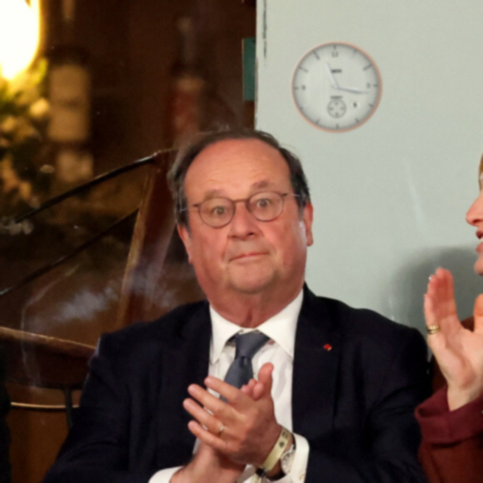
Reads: 11 h 17 min
